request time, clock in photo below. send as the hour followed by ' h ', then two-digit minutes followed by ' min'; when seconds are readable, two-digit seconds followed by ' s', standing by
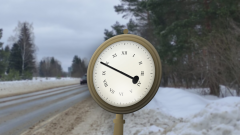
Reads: 3 h 49 min
